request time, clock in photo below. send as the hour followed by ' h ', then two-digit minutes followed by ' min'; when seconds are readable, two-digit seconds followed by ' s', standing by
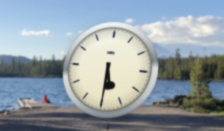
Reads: 5 h 30 min
